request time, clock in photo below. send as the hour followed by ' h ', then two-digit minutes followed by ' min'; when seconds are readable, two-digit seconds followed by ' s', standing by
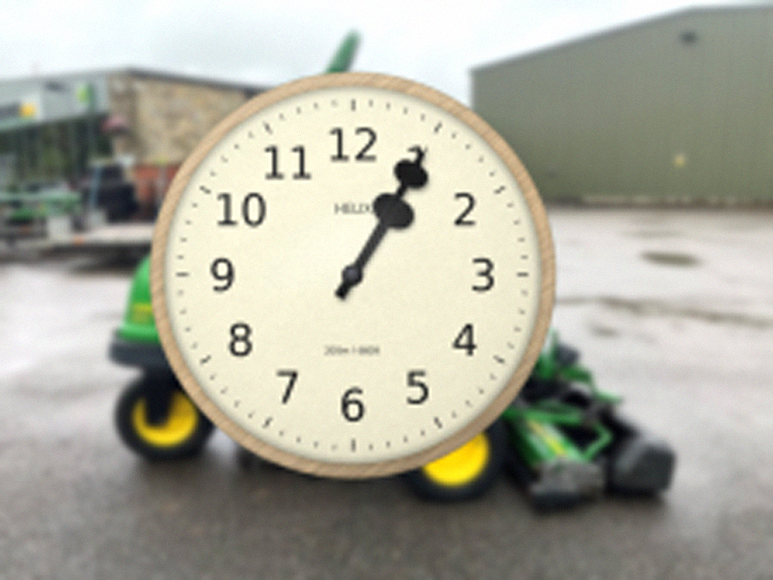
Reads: 1 h 05 min
